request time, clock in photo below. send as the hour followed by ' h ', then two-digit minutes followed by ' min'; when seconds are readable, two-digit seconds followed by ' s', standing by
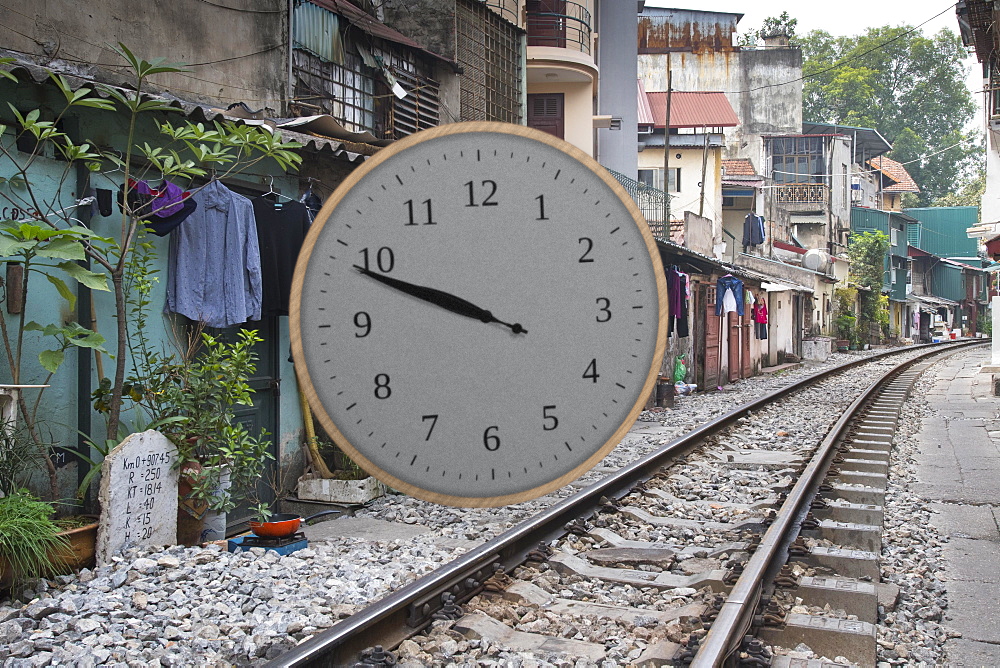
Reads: 9 h 48 min 49 s
